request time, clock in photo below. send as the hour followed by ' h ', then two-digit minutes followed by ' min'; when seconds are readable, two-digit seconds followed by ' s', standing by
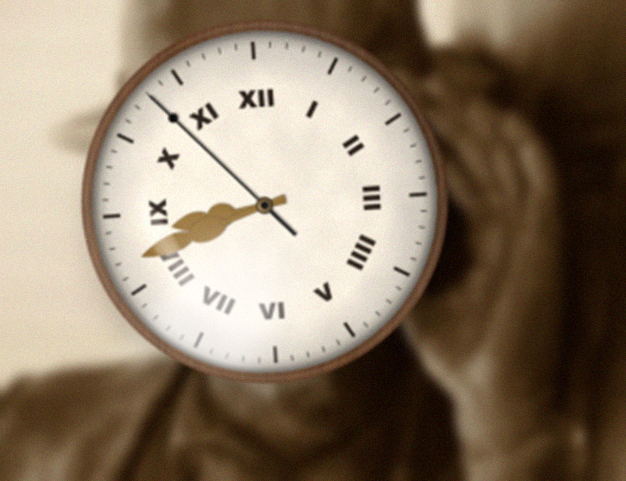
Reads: 8 h 41 min 53 s
